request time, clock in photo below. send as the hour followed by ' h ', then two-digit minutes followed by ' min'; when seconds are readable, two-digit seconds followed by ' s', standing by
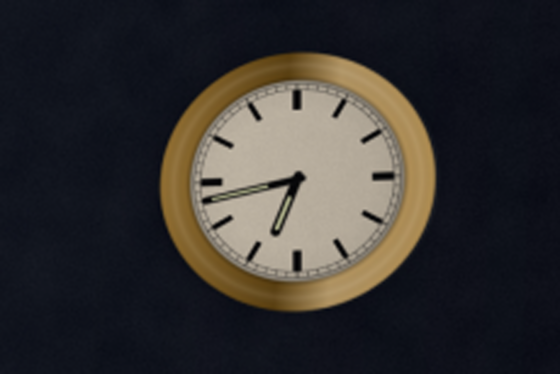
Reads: 6 h 43 min
